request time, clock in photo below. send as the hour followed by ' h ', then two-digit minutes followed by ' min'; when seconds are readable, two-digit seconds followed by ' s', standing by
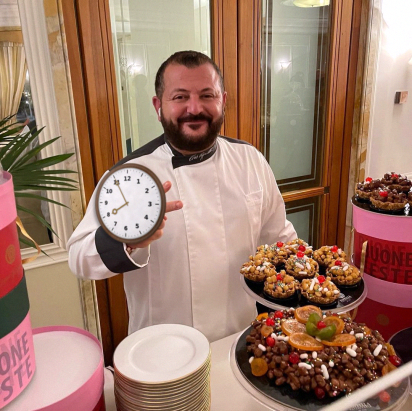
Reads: 7 h 55 min
